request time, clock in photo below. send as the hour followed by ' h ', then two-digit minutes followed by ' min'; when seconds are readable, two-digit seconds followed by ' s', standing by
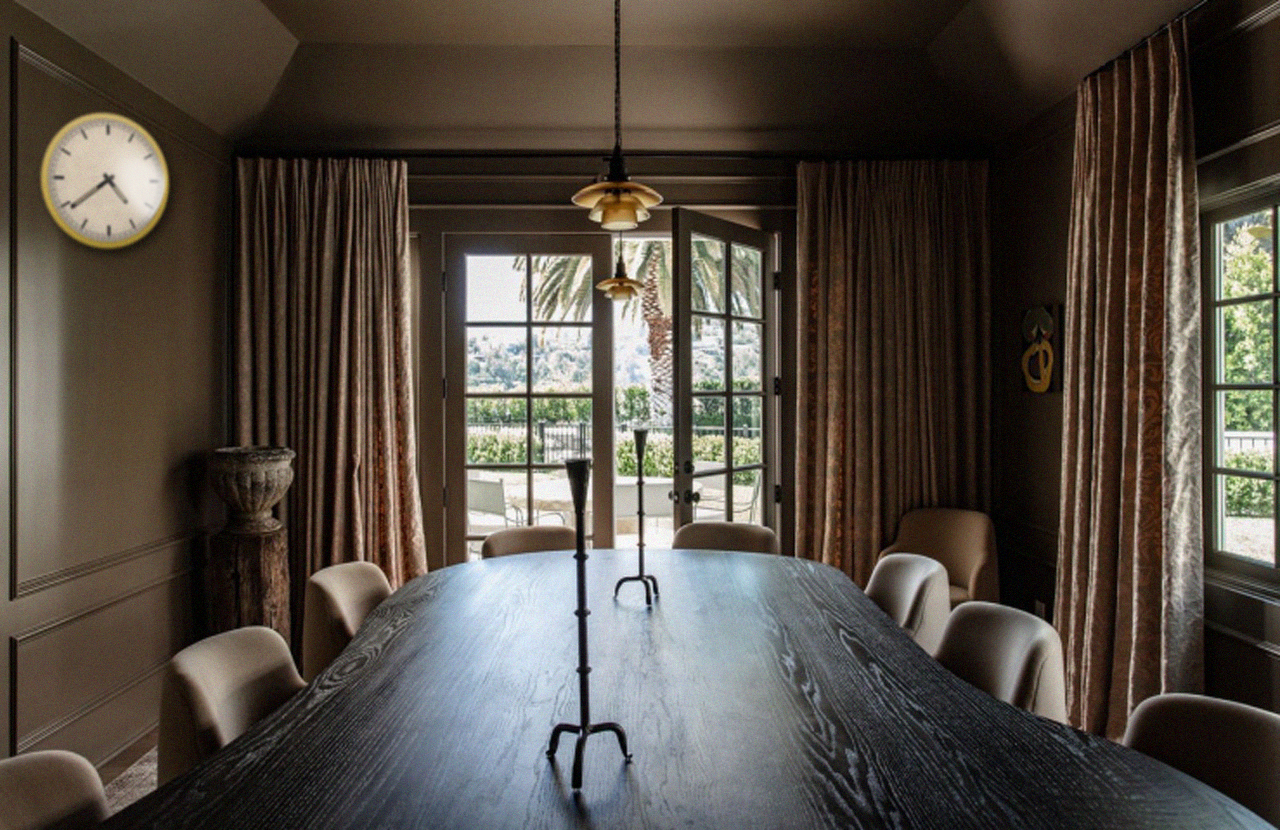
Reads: 4 h 39 min
